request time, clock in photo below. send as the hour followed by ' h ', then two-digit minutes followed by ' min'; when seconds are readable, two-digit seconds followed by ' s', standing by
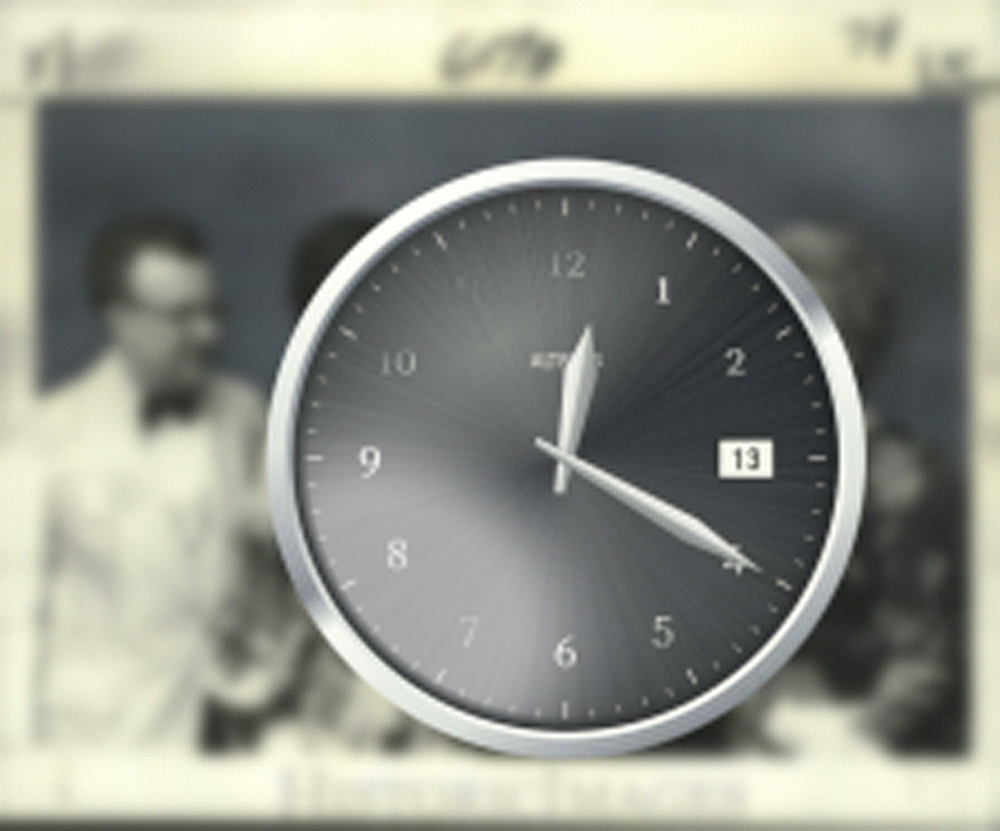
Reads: 12 h 20 min
